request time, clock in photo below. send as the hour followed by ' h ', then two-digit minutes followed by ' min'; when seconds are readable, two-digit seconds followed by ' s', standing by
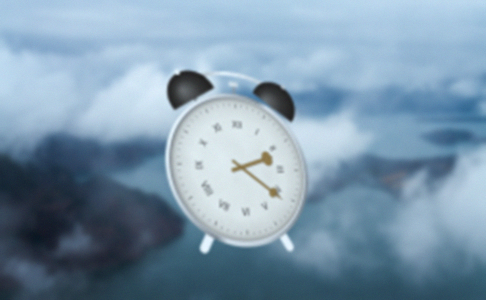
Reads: 2 h 21 min
